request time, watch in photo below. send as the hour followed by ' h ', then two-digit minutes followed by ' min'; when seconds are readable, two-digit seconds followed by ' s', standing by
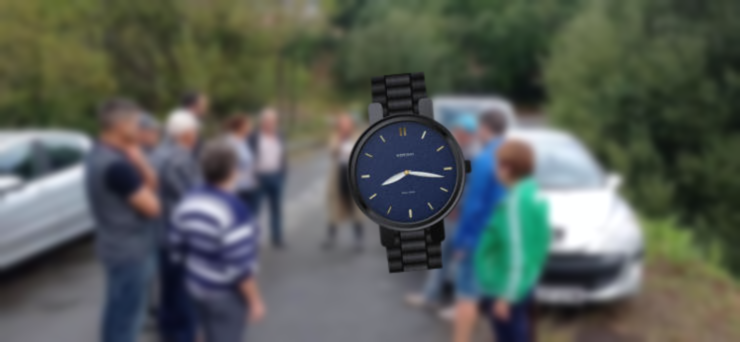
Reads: 8 h 17 min
